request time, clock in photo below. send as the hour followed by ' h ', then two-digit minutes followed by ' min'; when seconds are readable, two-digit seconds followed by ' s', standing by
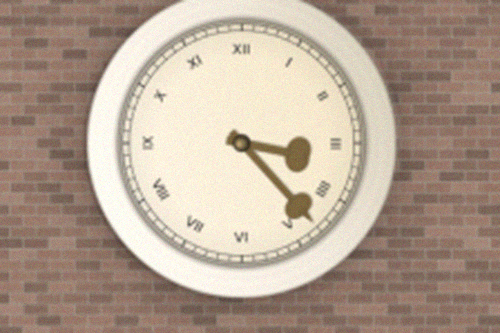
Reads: 3 h 23 min
